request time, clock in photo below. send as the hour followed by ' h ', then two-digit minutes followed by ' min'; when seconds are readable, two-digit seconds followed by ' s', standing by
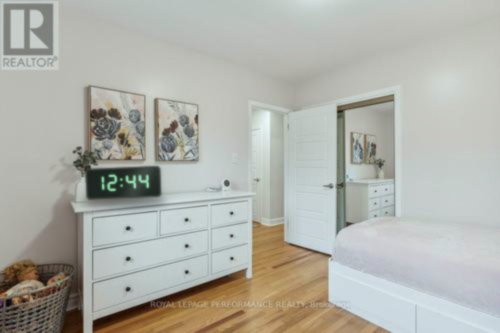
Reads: 12 h 44 min
